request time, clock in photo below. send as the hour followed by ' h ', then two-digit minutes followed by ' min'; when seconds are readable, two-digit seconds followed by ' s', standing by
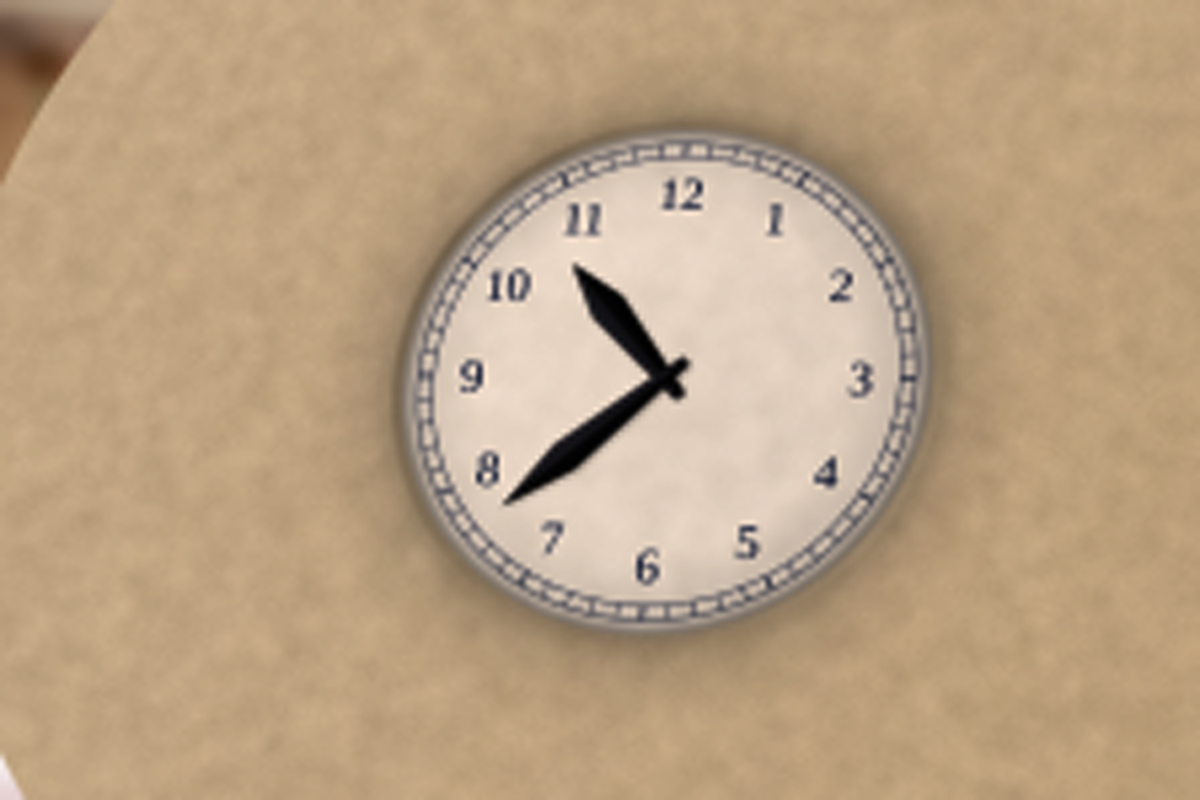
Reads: 10 h 38 min
